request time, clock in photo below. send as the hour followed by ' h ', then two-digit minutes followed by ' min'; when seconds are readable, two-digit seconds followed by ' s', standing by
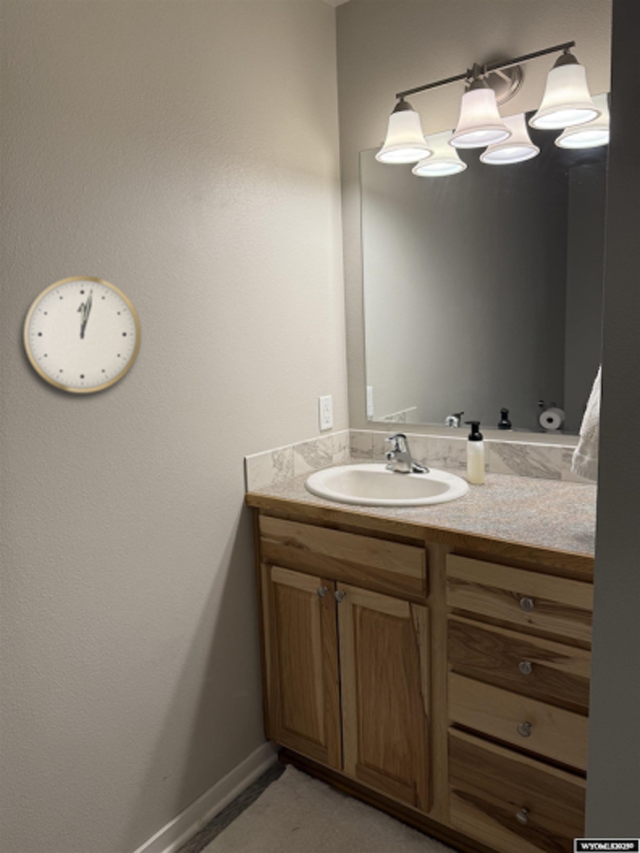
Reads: 12 h 02 min
